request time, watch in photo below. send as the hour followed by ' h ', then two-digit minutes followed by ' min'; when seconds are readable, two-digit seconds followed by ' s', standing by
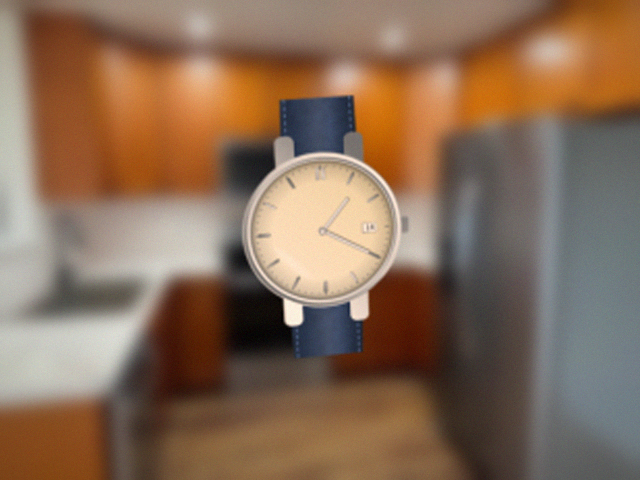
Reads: 1 h 20 min
